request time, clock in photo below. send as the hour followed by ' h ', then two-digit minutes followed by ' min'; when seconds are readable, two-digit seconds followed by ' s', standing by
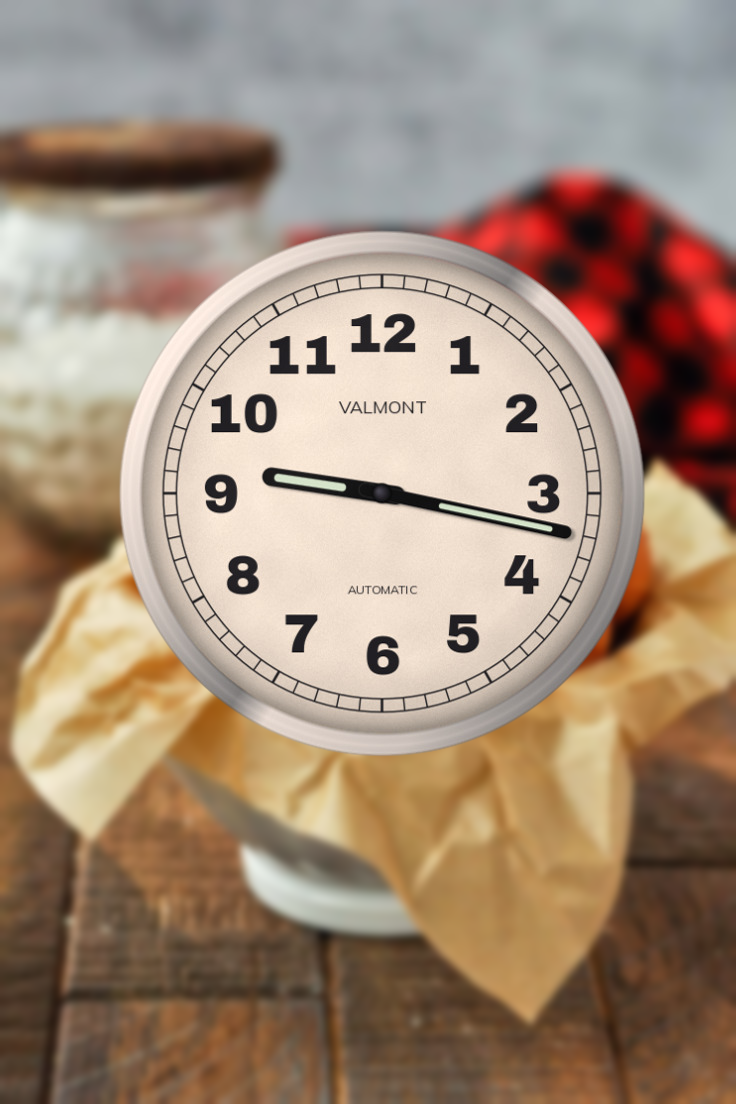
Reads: 9 h 17 min
